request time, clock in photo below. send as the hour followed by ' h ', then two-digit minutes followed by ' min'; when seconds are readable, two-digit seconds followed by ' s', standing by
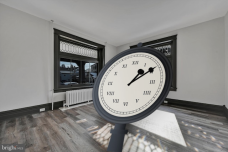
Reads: 1 h 09 min
